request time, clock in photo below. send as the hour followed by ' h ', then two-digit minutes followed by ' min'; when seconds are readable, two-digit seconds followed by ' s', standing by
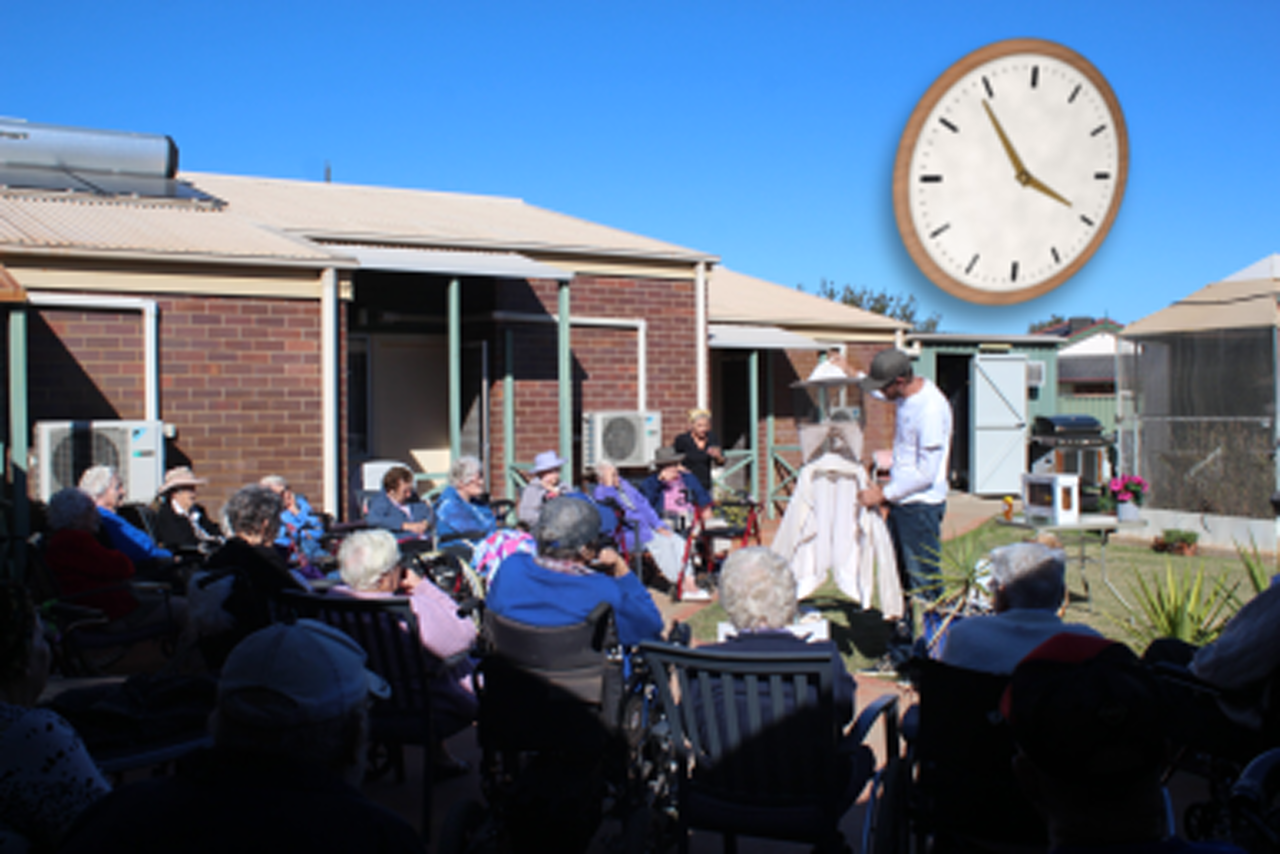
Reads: 3 h 54 min
